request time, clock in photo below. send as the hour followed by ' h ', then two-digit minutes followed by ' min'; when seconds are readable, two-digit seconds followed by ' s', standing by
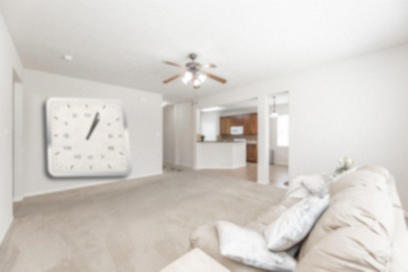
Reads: 1 h 04 min
